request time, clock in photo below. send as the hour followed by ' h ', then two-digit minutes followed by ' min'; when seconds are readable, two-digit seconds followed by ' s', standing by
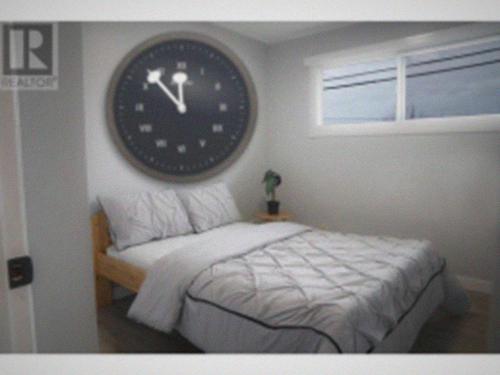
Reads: 11 h 53 min
